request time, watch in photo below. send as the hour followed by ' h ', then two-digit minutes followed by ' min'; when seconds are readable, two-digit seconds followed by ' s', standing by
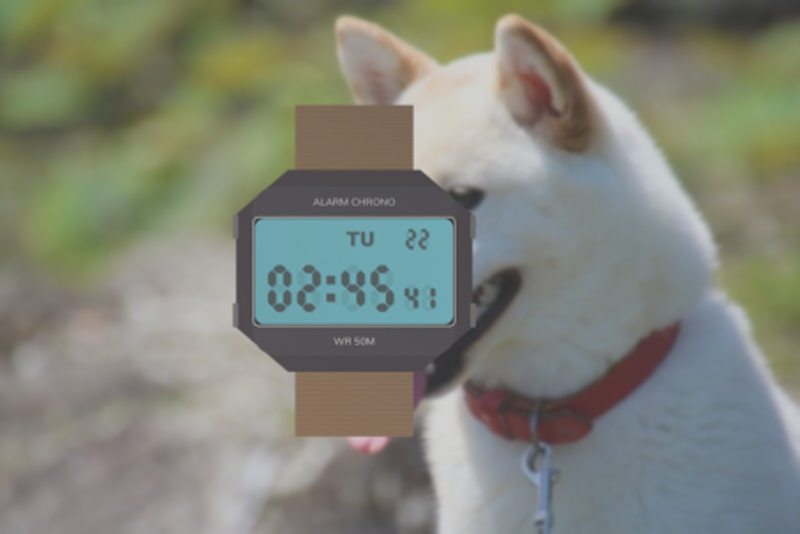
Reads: 2 h 45 min 41 s
